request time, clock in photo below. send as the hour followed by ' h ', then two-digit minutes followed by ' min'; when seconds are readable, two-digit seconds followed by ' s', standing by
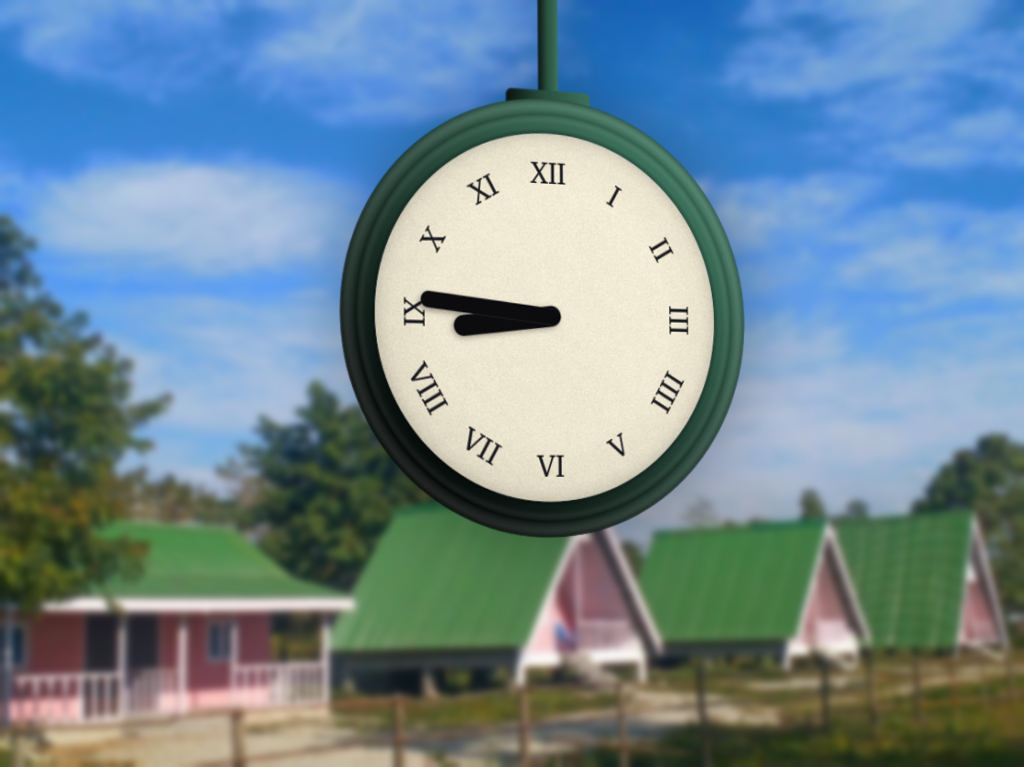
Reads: 8 h 46 min
